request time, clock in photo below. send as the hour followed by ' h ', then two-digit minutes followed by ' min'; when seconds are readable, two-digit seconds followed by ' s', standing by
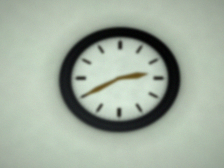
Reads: 2 h 40 min
